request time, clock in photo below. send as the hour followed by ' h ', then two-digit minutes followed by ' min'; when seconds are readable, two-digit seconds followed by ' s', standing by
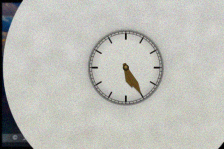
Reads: 5 h 25 min
